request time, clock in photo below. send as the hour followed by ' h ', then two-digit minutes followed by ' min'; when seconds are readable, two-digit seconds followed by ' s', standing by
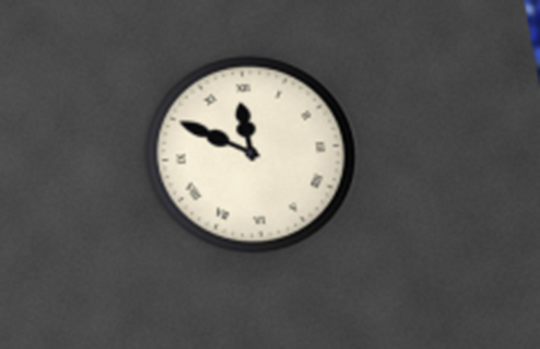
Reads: 11 h 50 min
